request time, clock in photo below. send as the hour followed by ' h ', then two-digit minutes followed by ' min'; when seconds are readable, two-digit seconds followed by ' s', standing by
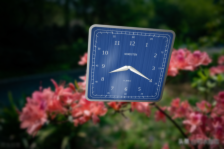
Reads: 8 h 20 min
